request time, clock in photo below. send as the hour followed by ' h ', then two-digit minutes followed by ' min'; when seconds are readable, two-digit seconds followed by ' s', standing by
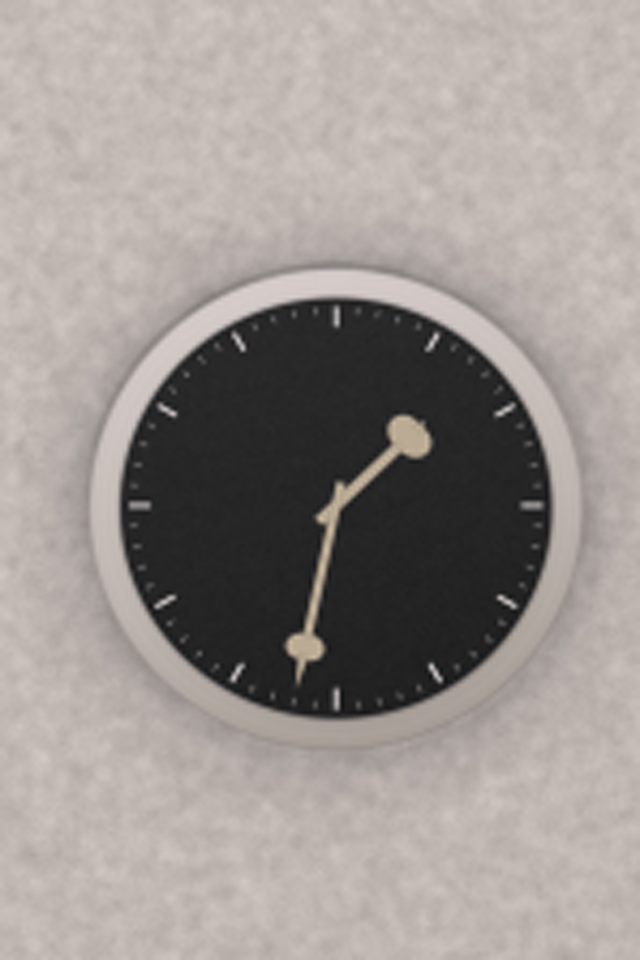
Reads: 1 h 32 min
